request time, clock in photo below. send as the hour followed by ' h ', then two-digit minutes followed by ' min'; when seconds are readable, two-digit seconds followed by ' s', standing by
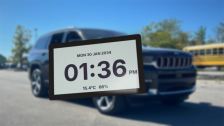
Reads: 1 h 36 min
